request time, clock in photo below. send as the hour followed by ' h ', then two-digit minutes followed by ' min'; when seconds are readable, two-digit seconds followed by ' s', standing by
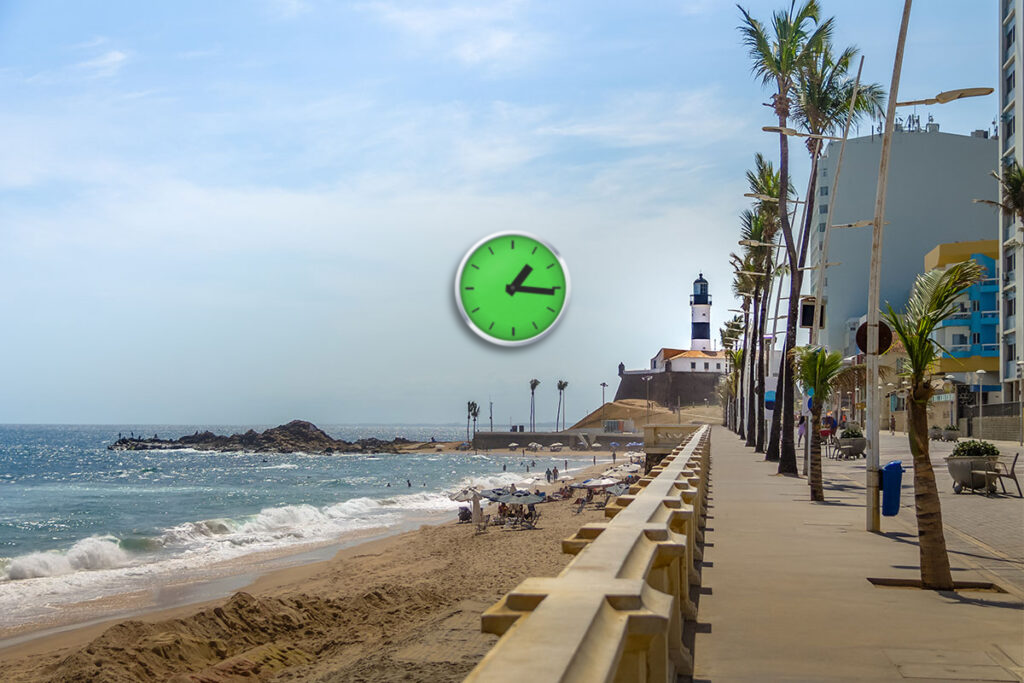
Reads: 1 h 16 min
